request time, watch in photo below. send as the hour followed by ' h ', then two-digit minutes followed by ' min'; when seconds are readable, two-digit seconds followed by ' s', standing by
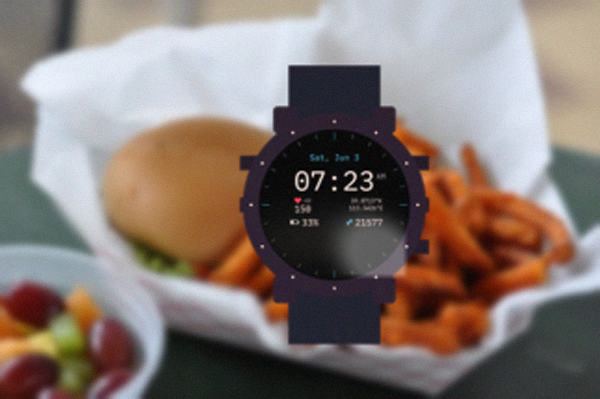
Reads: 7 h 23 min
